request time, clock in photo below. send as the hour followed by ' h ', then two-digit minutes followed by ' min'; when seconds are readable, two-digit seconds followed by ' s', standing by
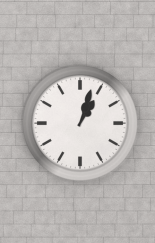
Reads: 1 h 03 min
